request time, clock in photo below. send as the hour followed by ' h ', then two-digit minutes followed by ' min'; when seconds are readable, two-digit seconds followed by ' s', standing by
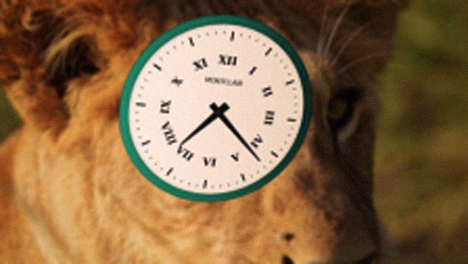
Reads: 7 h 22 min
